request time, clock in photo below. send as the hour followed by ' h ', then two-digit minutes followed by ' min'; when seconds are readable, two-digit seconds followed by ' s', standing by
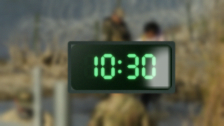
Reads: 10 h 30 min
